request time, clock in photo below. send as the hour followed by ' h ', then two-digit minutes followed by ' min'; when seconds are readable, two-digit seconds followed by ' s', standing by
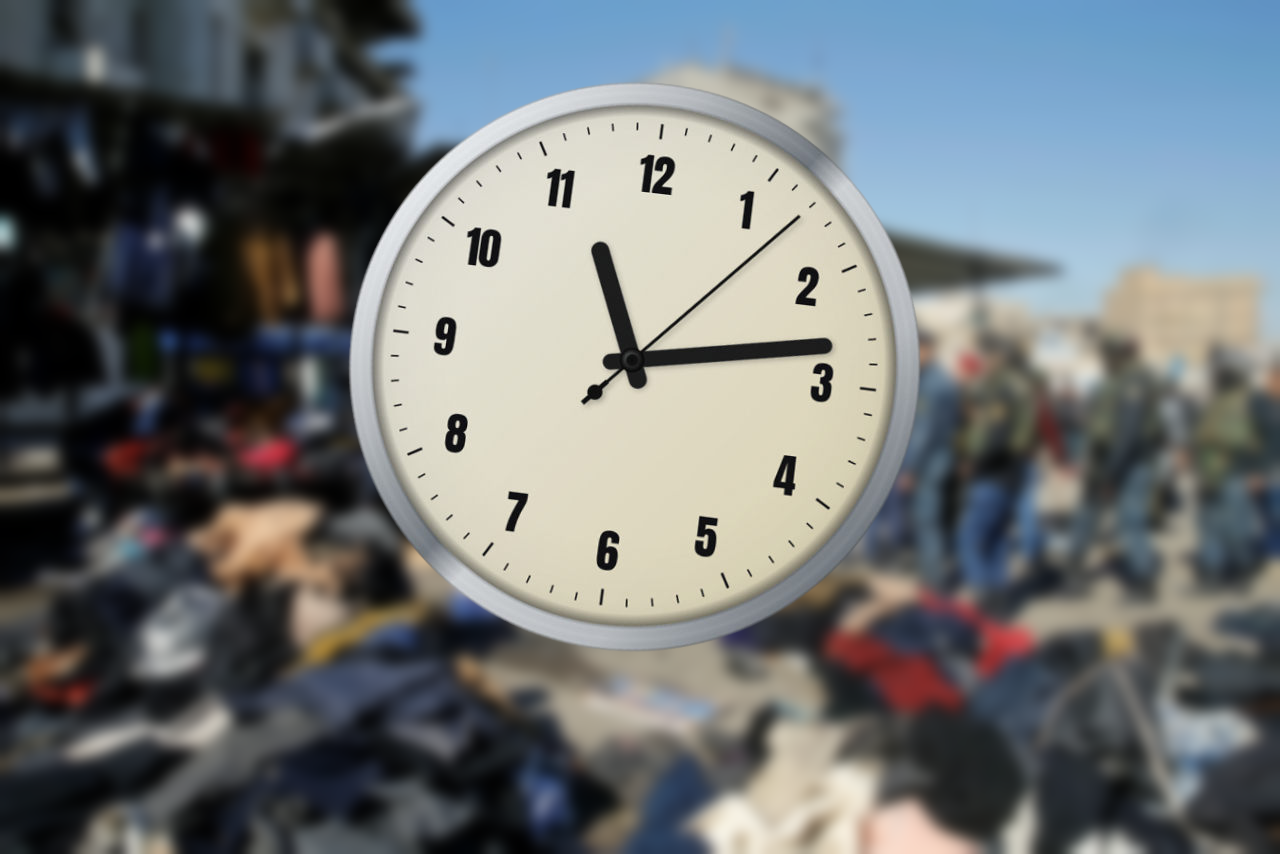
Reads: 11 h 13 min 07 s
